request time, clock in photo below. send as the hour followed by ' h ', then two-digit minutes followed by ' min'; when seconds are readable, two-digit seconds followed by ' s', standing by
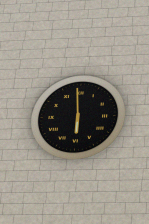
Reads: 5 h 59 min
